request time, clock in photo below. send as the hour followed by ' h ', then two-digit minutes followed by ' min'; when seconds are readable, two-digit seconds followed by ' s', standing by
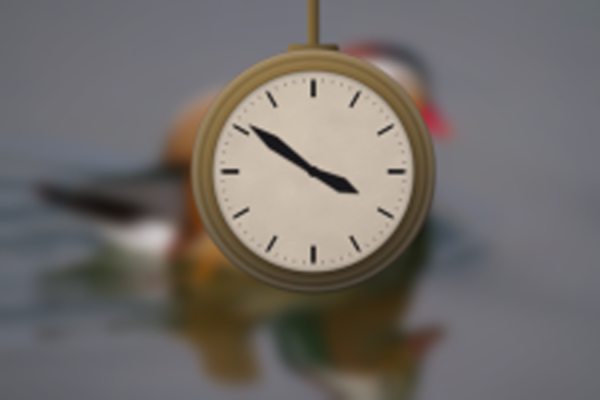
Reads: 3 h 51 min
